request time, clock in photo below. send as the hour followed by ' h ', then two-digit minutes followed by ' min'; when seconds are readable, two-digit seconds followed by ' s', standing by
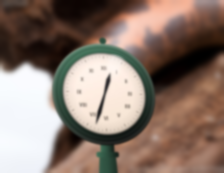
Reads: 12 h 33 min
